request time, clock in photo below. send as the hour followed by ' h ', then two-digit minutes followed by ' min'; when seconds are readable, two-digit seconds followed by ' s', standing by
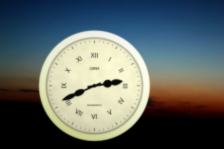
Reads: 2 h 41 min
